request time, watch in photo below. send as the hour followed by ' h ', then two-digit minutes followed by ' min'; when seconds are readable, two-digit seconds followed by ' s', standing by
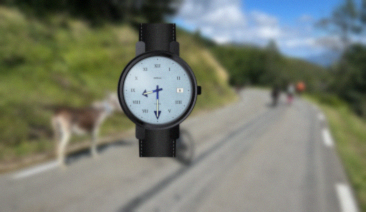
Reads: 8 h 30 min
